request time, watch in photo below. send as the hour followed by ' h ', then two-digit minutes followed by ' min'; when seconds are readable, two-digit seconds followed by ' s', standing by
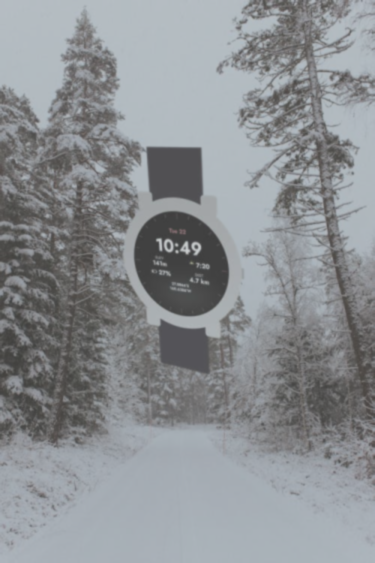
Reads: 10 h 49 min
